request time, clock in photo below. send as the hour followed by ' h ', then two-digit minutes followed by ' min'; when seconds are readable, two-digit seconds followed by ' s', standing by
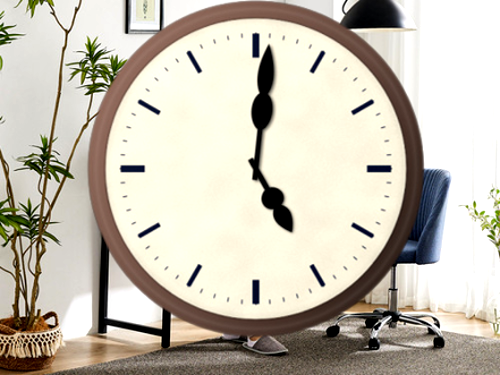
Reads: 5 h 01 min
